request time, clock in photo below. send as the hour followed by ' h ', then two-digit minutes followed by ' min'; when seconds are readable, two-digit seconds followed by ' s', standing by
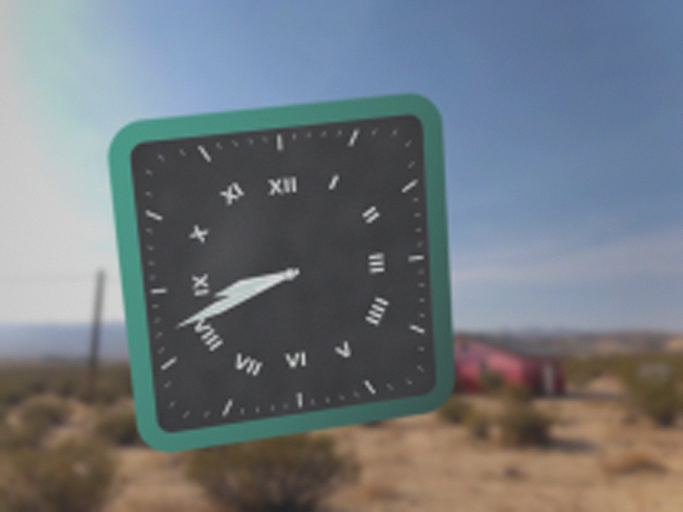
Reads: 8 h 42 min
